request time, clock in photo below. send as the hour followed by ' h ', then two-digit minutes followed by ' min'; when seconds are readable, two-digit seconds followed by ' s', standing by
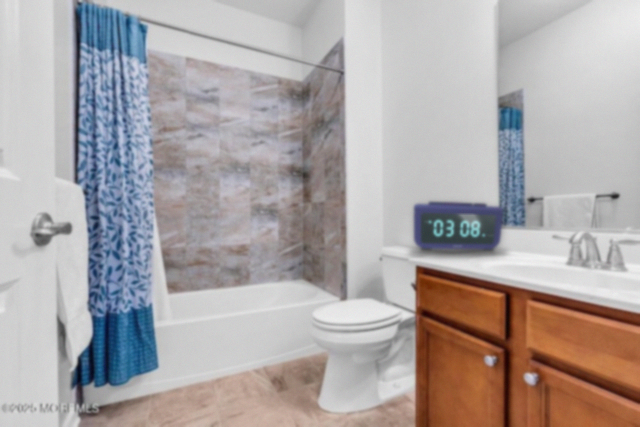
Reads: 3 h 08 min
